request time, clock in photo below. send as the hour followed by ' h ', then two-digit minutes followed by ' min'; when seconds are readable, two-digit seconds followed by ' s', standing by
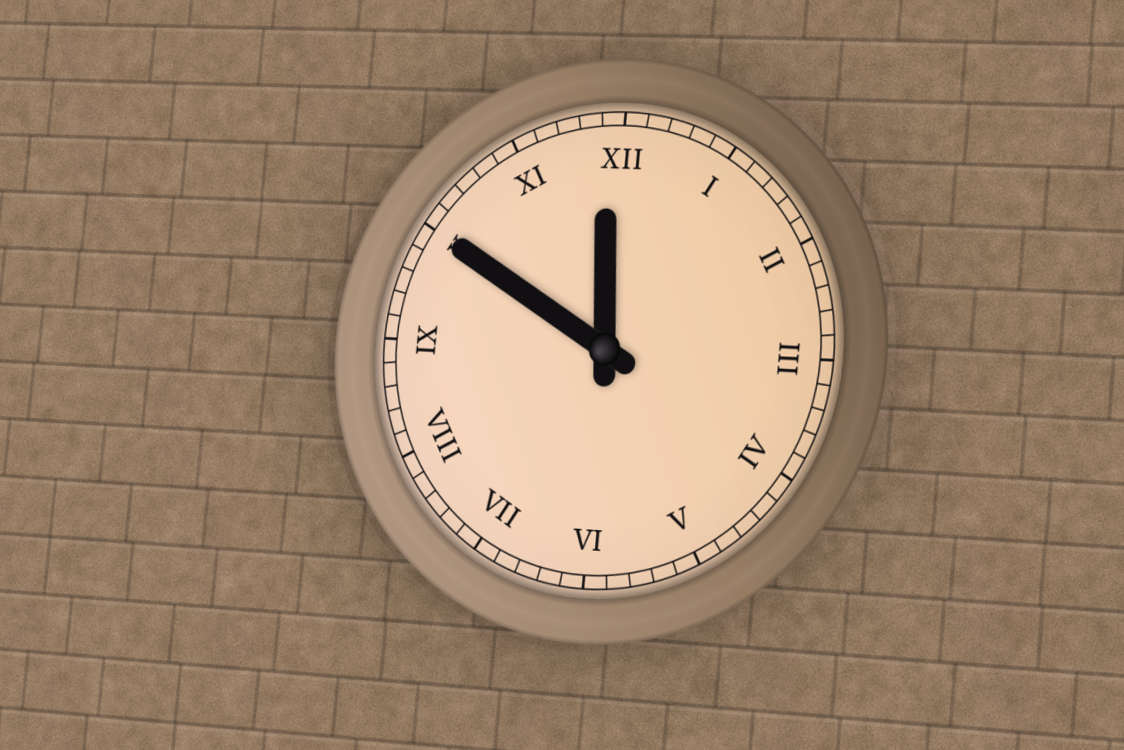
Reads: 11 h 50 min
